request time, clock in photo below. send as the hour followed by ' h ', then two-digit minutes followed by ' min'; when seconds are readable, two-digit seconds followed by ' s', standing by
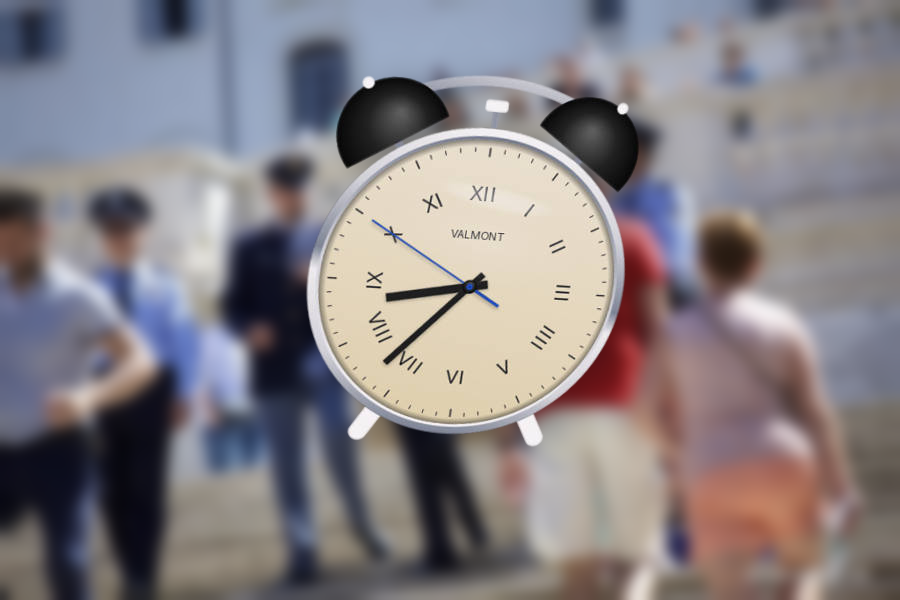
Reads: 8 h 36 min 50 s
